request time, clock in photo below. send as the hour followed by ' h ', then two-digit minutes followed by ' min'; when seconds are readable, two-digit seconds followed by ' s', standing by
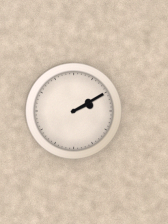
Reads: 2 h 10 min
